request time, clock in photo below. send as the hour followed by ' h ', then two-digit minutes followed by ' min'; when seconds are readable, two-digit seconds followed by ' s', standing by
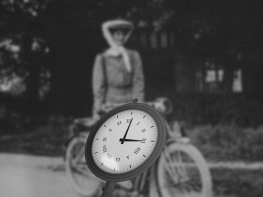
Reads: 3 h 01 min
